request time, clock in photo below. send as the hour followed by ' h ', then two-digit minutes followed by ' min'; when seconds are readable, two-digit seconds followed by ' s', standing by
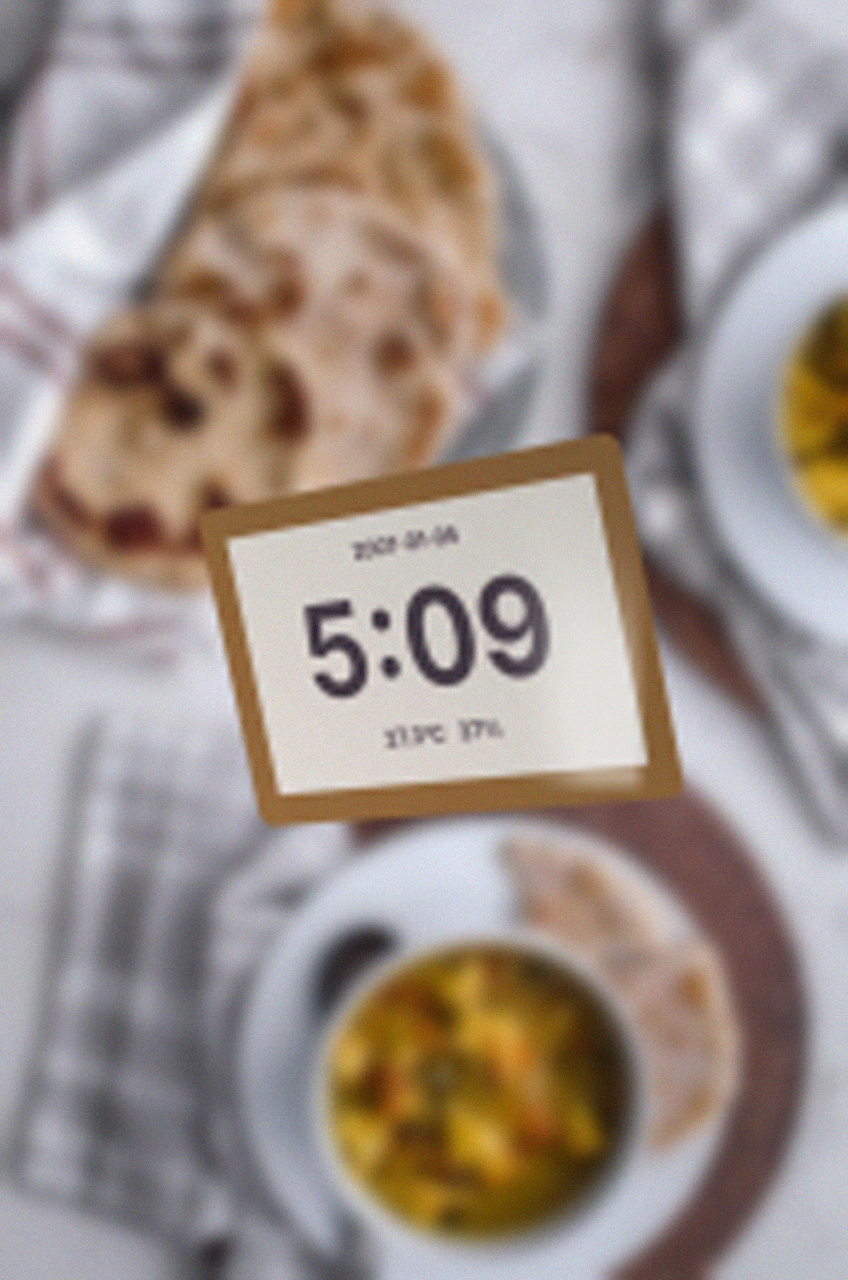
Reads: 5 h 09 min
